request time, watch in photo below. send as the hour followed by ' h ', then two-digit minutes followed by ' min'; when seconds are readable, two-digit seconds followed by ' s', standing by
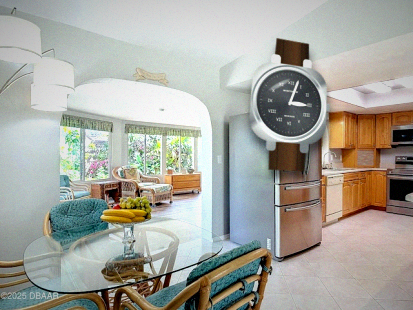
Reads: 3 h 03 min
